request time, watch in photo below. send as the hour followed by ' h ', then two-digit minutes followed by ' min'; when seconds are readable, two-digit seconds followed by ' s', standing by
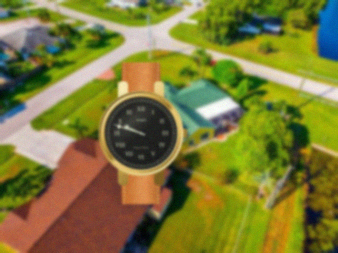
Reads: 9 h 48 min
